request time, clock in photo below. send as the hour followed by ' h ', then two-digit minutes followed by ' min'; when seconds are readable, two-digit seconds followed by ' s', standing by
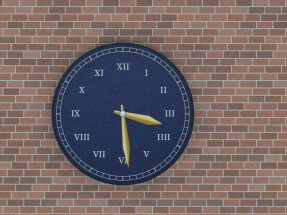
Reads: 3 h 29 min
